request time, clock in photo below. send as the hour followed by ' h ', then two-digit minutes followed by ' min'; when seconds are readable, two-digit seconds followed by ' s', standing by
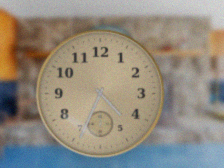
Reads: 4 h 34 min
